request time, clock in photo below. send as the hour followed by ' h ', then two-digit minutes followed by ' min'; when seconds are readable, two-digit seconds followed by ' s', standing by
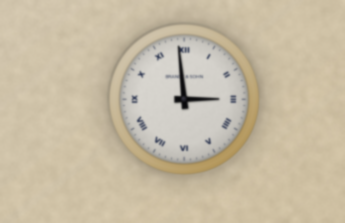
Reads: 2 h 59 min
